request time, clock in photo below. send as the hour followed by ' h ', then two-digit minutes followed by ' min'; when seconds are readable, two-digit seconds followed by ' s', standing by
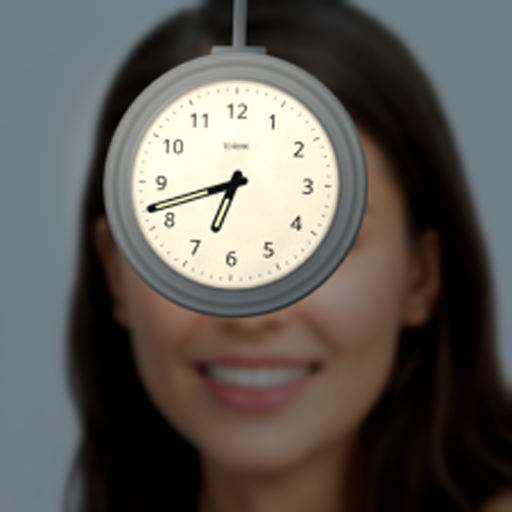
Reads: 6 h 42 min
